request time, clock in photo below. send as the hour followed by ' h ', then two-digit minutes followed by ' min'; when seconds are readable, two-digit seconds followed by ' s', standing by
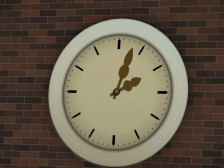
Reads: 2 h 03 min
